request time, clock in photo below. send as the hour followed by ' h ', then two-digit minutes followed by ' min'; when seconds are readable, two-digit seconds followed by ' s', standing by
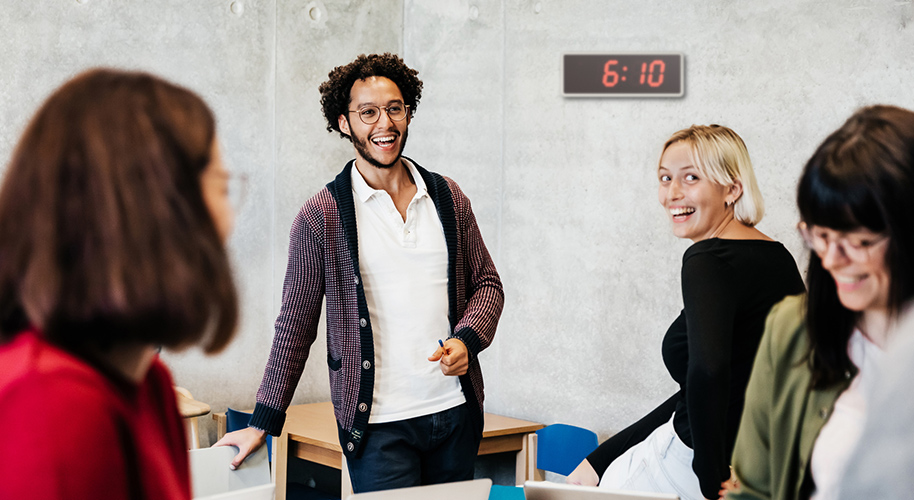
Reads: 6 h 10 min
